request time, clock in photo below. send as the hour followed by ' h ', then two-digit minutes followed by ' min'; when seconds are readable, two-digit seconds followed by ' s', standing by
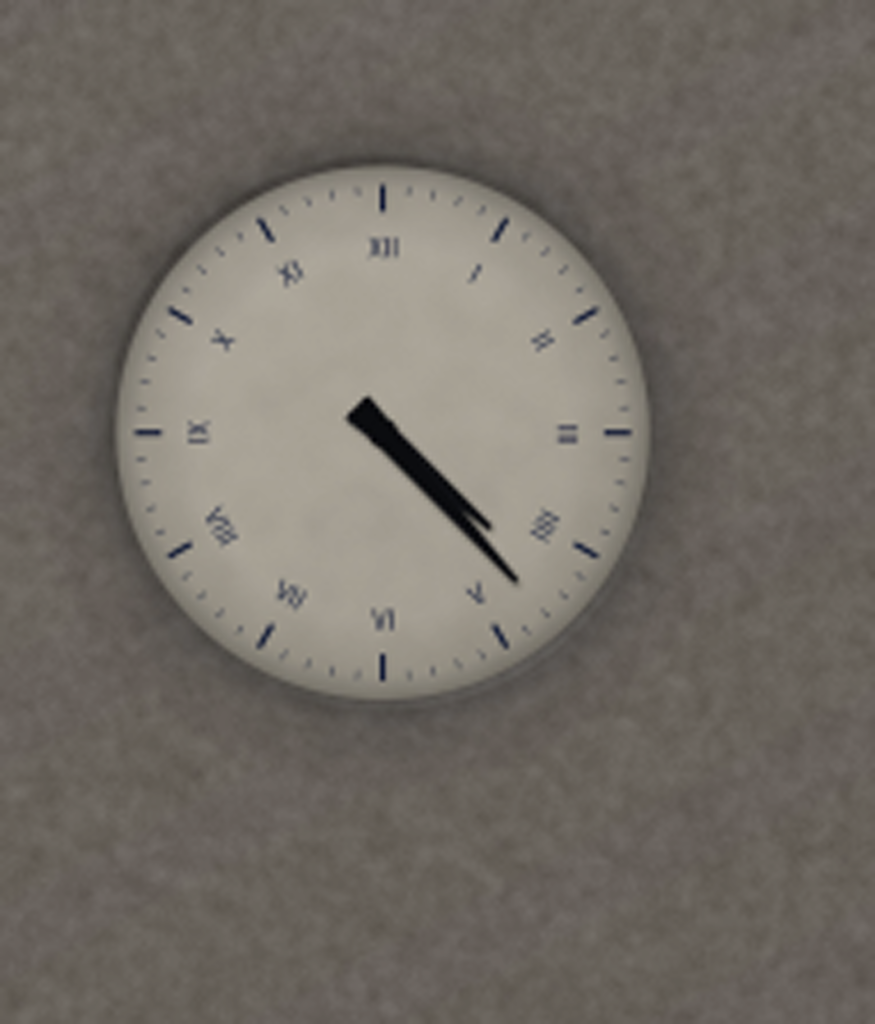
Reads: 4 h 23 min
